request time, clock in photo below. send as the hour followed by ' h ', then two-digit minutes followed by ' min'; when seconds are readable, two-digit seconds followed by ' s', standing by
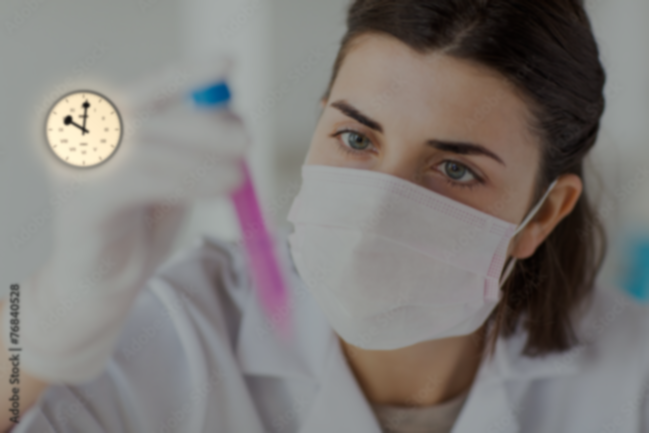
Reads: 10 h 01 min
